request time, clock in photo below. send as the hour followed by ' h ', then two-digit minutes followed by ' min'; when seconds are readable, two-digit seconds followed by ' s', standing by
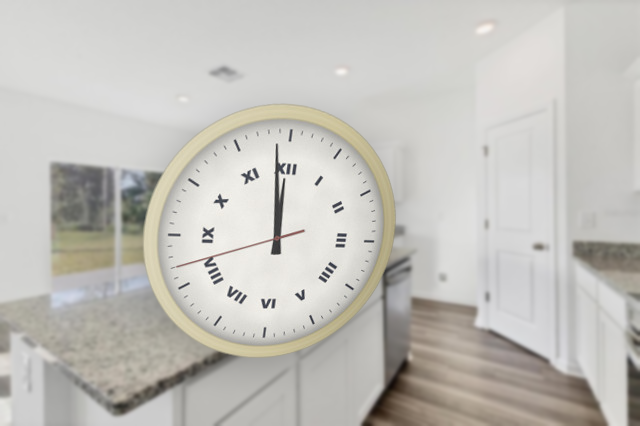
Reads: 11 h 58 min 42 s
